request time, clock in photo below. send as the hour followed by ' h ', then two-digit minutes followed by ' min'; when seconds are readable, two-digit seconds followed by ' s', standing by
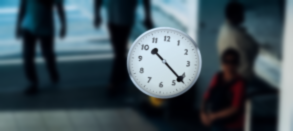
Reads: 10 h 22 min
